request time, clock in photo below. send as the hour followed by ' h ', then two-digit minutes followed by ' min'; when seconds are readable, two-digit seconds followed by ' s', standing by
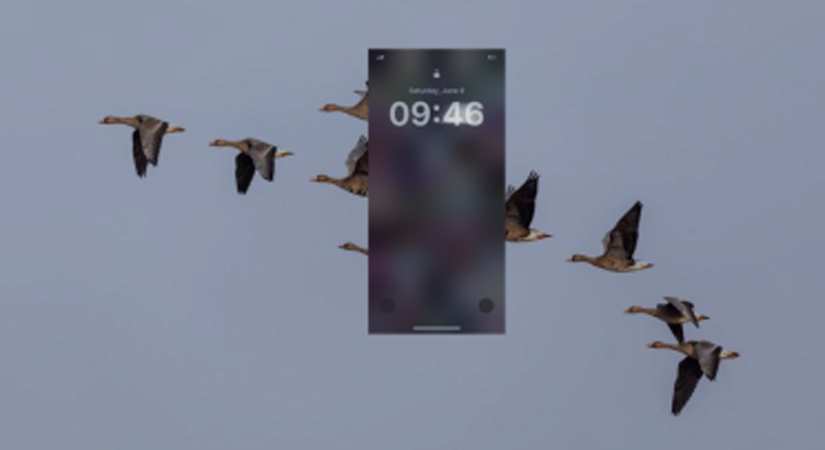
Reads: 9 h 46 min
